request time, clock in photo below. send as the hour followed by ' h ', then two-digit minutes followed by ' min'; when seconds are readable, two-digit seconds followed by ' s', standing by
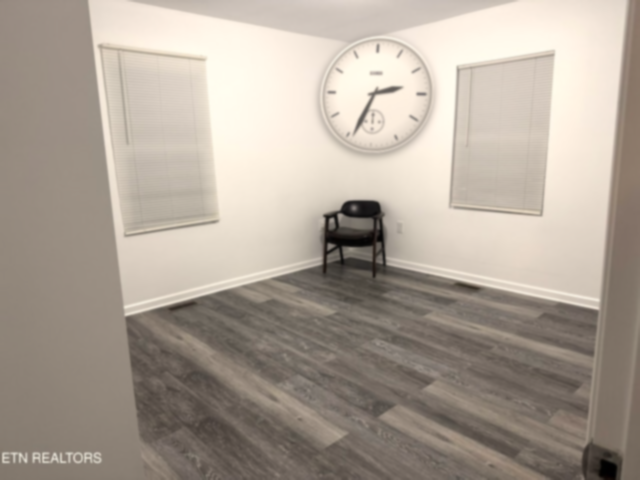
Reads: 2 h 34 min
